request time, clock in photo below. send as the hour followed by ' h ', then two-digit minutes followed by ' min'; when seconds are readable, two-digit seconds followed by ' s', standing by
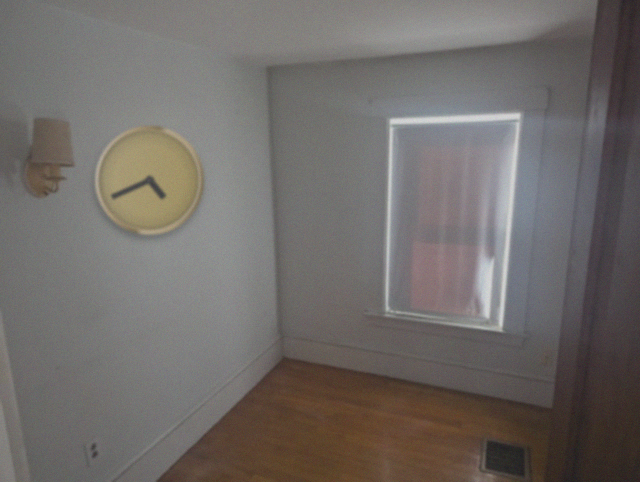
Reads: 4 h 41 min
